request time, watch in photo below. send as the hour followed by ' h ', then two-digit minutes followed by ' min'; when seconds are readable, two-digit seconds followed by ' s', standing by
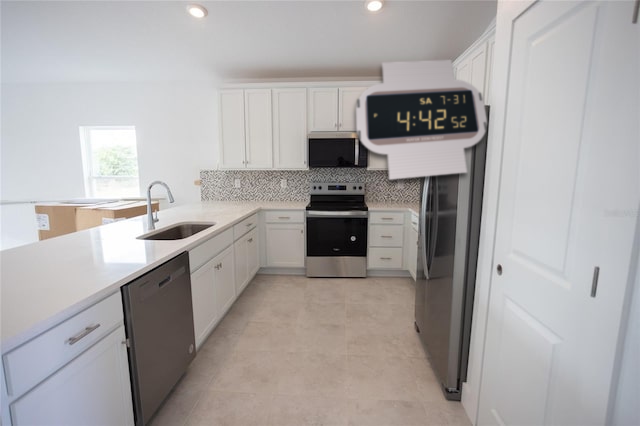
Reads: 4 h 42 min 52 s
